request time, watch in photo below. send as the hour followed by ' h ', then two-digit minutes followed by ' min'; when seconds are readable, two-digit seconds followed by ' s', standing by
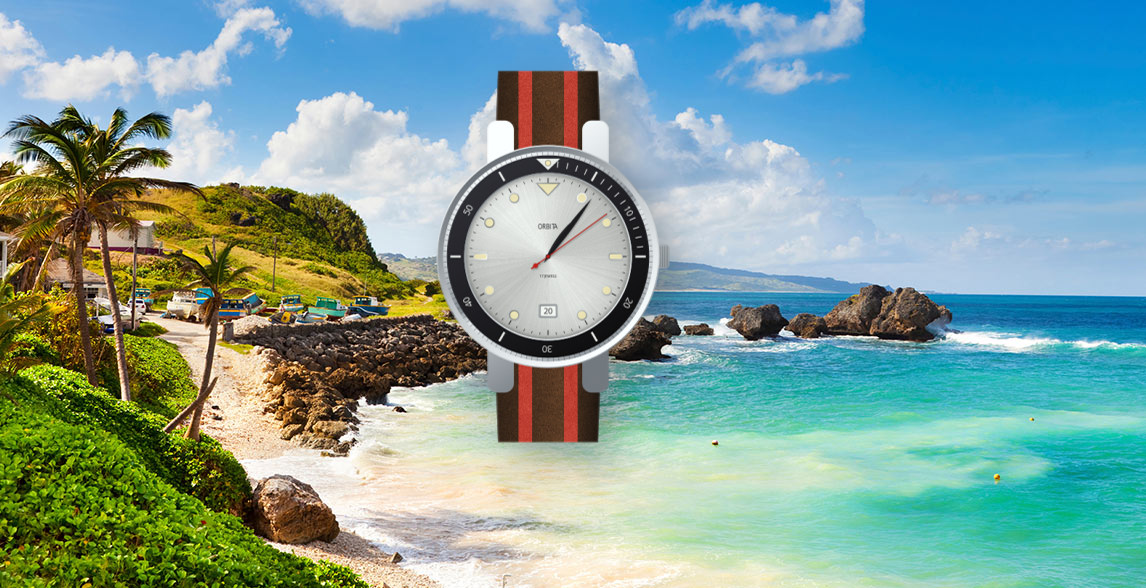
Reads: 1 h 06 min 09 s
